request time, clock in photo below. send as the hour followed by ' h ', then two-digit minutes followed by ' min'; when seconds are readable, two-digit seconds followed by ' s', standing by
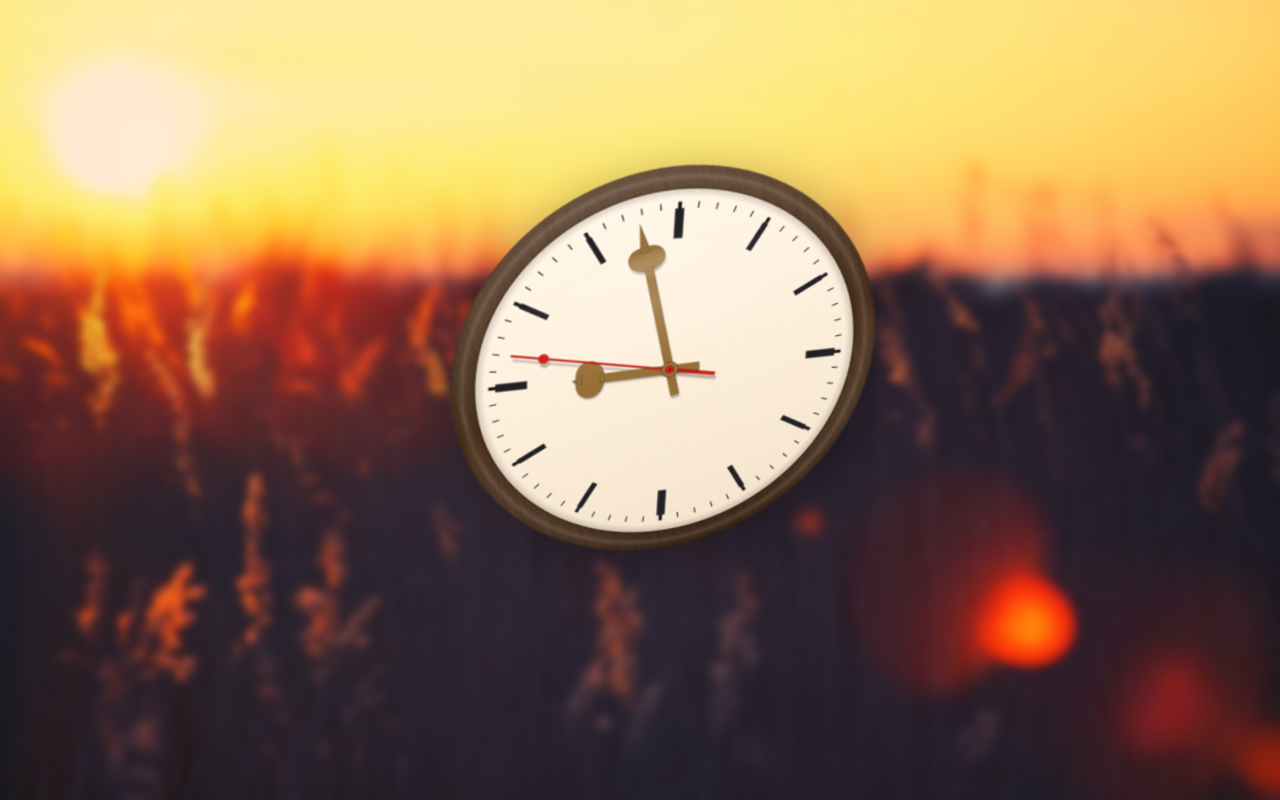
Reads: 8 h 57 min 47 s
